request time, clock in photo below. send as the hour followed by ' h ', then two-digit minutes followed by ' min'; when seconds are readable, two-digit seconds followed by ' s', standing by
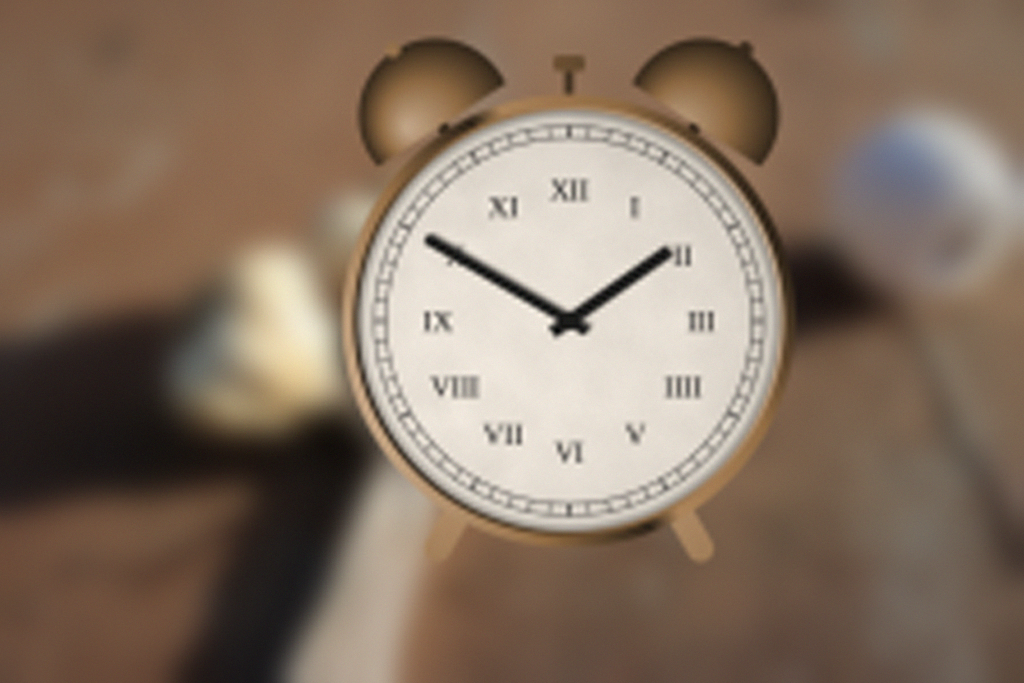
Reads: 1 h 50 min
